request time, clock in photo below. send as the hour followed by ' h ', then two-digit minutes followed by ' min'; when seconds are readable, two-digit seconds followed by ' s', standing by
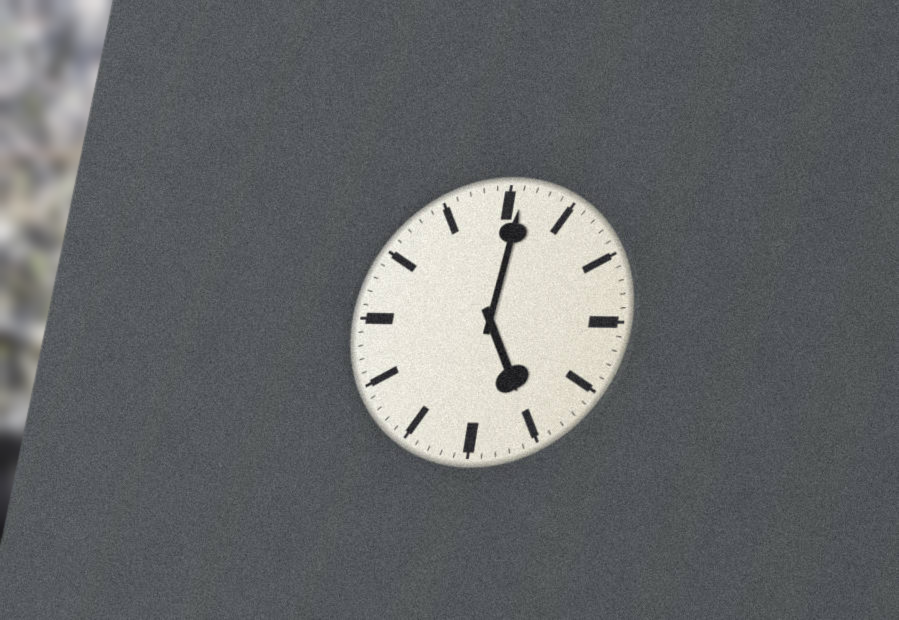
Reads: 5 h 01 min
